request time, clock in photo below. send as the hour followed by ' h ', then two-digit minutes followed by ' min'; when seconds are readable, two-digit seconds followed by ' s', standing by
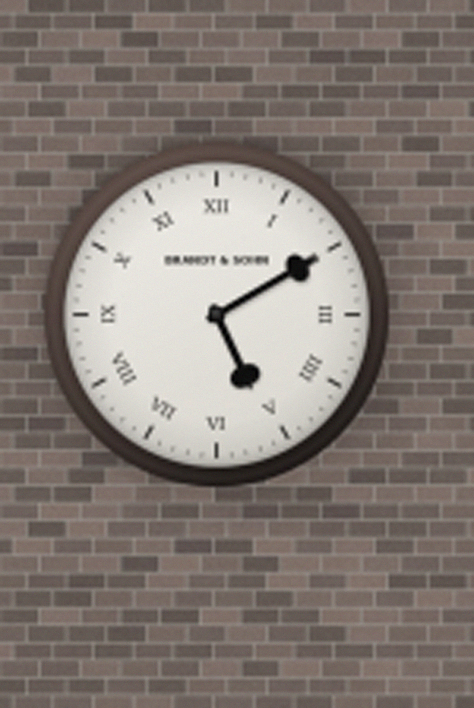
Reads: 5 h 10 min
